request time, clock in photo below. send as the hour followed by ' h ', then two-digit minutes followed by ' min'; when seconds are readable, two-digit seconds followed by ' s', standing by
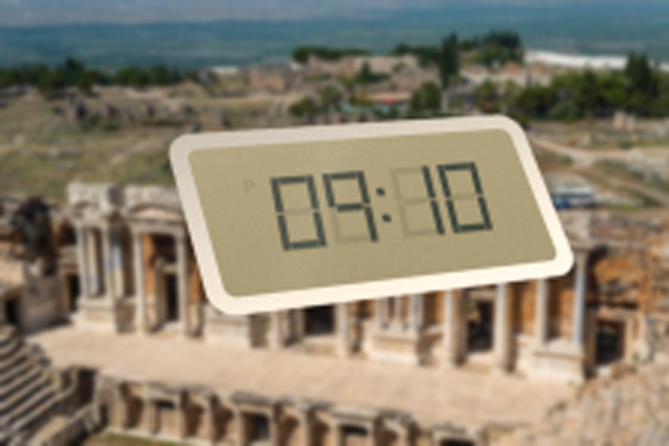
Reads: 9 h 10 min
